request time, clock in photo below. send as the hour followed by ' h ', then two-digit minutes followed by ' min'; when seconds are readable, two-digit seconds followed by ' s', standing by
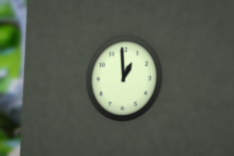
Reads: 12 h 59 min
